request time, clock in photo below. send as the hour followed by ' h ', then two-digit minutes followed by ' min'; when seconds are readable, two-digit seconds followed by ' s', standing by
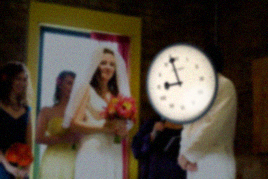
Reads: 8 h 58 min
